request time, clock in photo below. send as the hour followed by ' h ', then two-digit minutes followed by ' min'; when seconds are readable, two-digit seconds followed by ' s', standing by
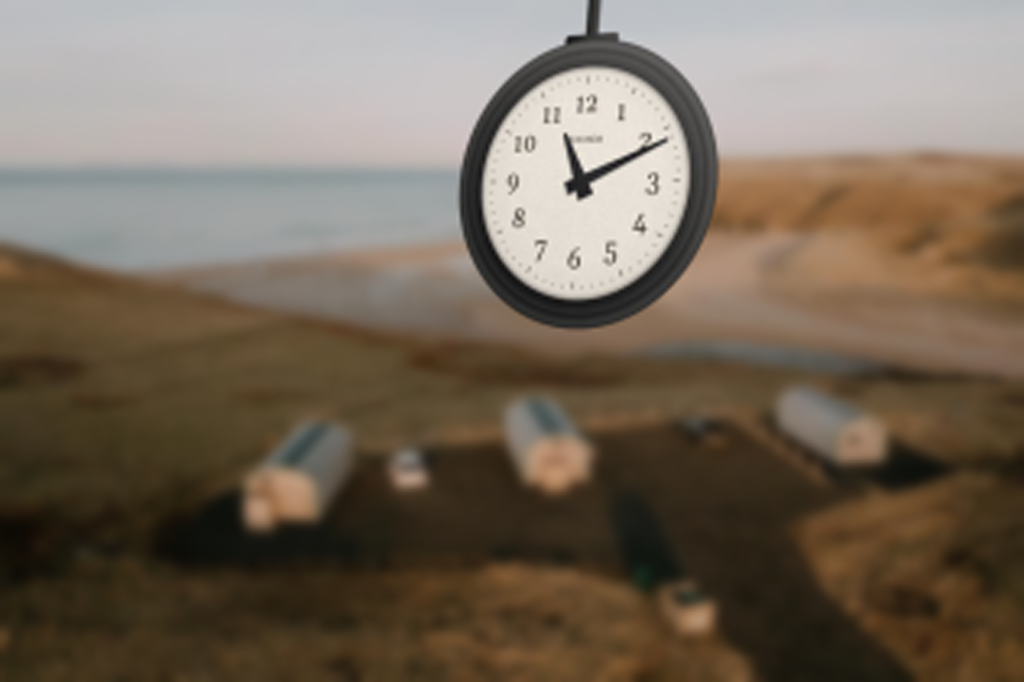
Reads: 11 h 11 min
